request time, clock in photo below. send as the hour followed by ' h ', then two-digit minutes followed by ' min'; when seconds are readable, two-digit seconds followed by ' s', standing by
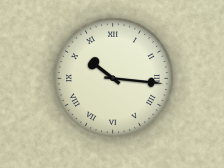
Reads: 10 h 16 min
